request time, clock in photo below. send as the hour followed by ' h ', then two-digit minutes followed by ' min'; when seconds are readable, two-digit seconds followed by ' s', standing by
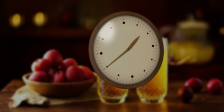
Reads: 1 h 40 min
